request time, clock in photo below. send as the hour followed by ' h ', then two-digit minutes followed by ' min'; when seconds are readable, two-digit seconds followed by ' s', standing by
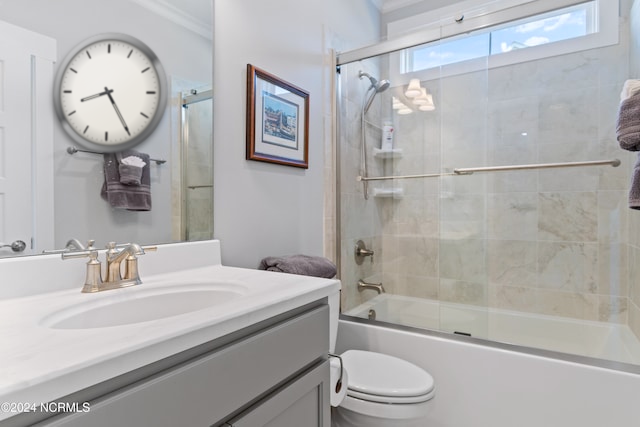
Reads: 8 h 25 min
